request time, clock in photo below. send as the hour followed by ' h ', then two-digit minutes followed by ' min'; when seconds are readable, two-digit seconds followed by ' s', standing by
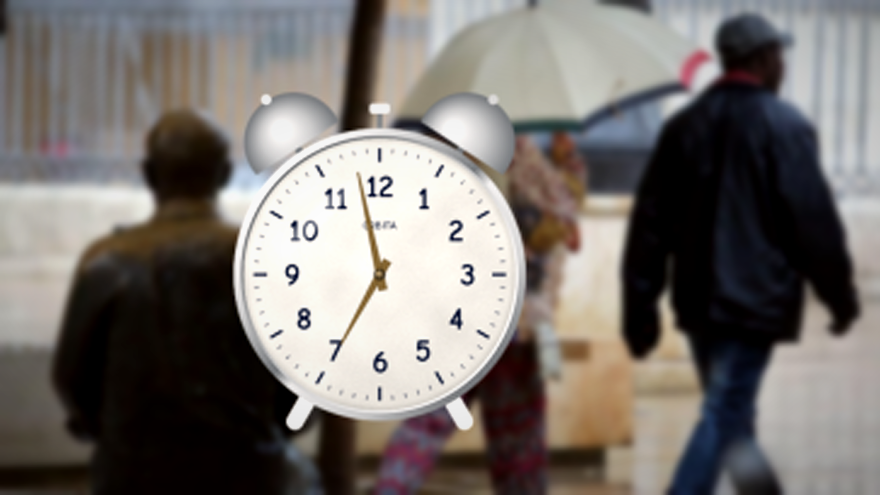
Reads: 6 h 58 min
